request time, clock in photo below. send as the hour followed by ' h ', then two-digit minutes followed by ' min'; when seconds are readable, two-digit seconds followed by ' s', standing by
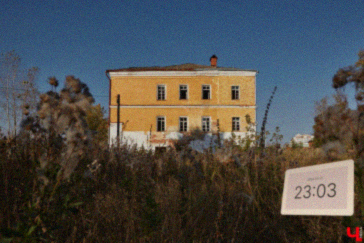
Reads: 23 h 03 min
